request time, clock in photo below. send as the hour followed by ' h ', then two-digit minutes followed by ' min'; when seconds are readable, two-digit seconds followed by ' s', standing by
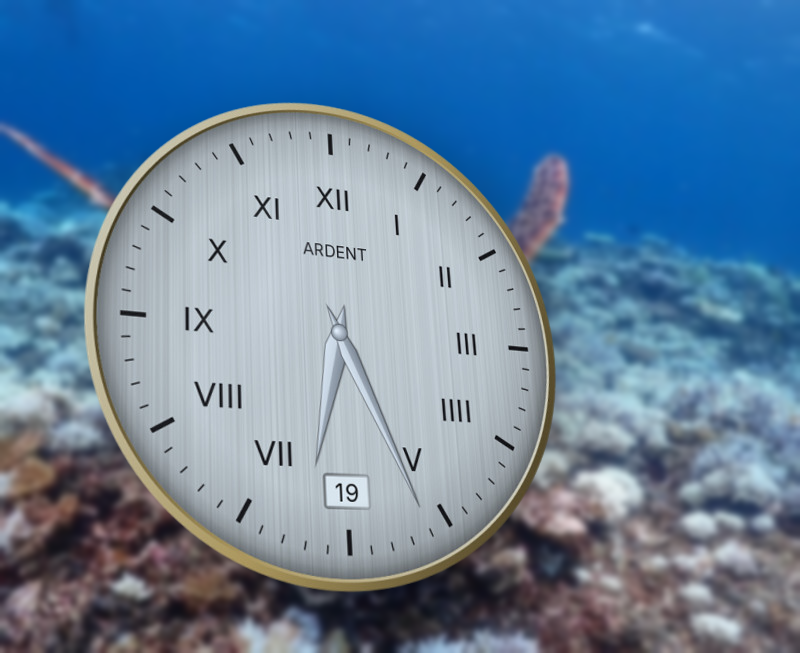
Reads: 6 h 26 min
